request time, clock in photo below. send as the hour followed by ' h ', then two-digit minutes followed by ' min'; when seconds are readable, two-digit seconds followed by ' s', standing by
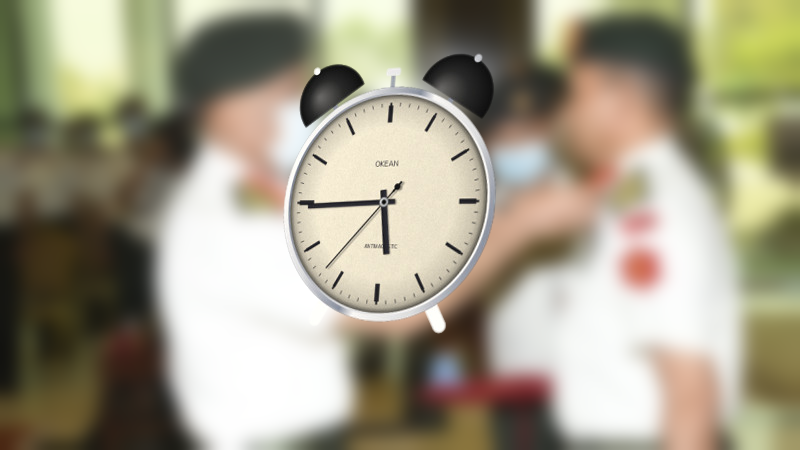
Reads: 5 h 44 min 37 s
